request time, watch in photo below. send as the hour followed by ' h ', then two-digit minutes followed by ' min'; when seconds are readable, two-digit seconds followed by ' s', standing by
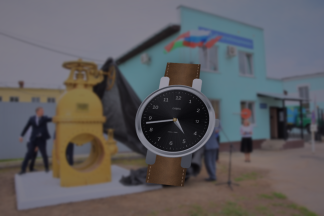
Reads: 4 h 43 min
